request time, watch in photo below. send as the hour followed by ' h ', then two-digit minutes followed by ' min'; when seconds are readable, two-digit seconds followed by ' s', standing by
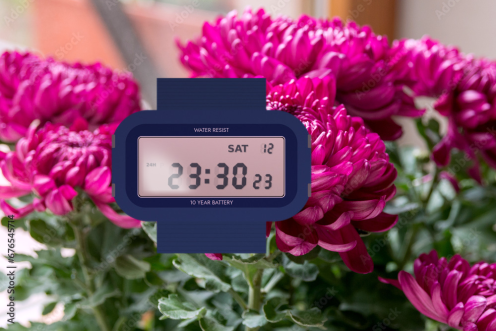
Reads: 23 h 30 min 23 s
